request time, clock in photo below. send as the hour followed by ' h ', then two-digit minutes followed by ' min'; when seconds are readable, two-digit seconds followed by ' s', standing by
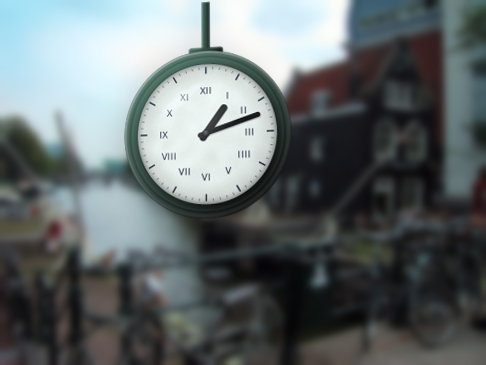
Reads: 1 h 12 min
